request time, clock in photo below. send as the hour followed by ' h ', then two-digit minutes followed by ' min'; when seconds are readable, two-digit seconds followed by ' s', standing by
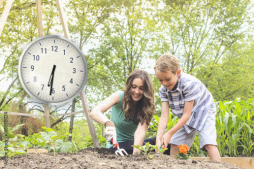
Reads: 6 h 31 min
